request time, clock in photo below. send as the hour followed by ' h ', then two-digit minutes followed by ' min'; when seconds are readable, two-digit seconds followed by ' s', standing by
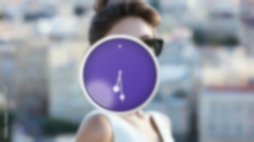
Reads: 6 h 29 min
